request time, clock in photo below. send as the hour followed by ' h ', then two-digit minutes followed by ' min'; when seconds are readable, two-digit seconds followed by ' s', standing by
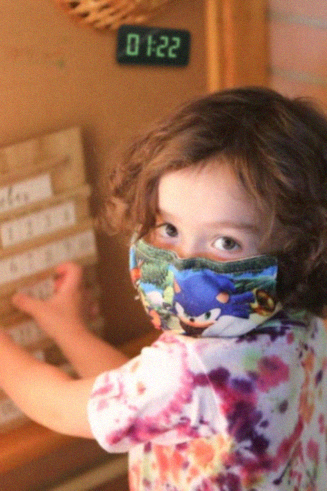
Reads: 1 h 22 min
